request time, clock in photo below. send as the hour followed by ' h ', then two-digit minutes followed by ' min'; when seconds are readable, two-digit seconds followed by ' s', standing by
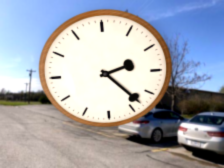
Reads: 2 h 23 min
